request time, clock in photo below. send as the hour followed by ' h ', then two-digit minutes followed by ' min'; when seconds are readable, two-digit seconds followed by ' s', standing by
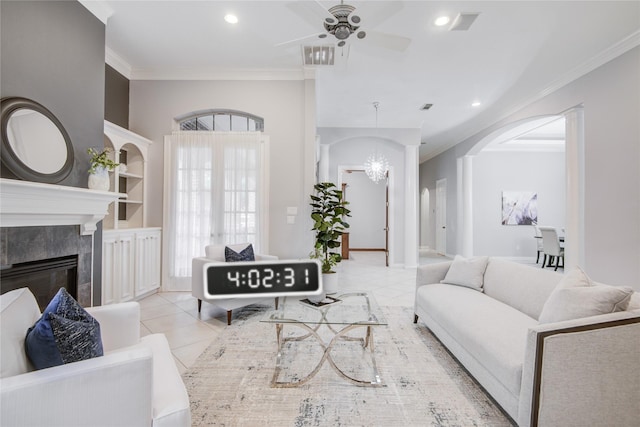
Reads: 4 h 02 min 31 s
